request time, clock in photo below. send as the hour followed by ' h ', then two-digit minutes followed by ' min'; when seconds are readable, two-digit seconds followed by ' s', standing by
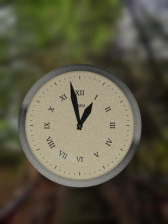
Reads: 12 h 58 min
